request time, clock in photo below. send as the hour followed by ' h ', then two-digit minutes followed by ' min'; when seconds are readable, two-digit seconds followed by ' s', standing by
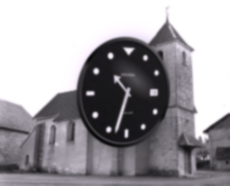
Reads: 10 h 33 min
